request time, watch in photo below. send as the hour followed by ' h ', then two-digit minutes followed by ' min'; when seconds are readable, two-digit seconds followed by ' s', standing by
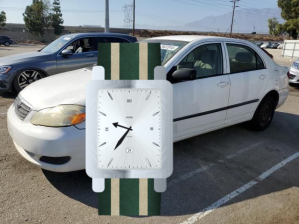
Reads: 9 h 36 min
